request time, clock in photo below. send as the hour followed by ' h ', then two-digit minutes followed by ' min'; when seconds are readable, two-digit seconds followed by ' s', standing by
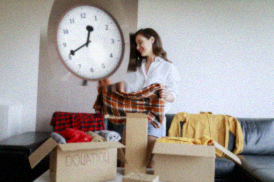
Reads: 12 h 41 min
